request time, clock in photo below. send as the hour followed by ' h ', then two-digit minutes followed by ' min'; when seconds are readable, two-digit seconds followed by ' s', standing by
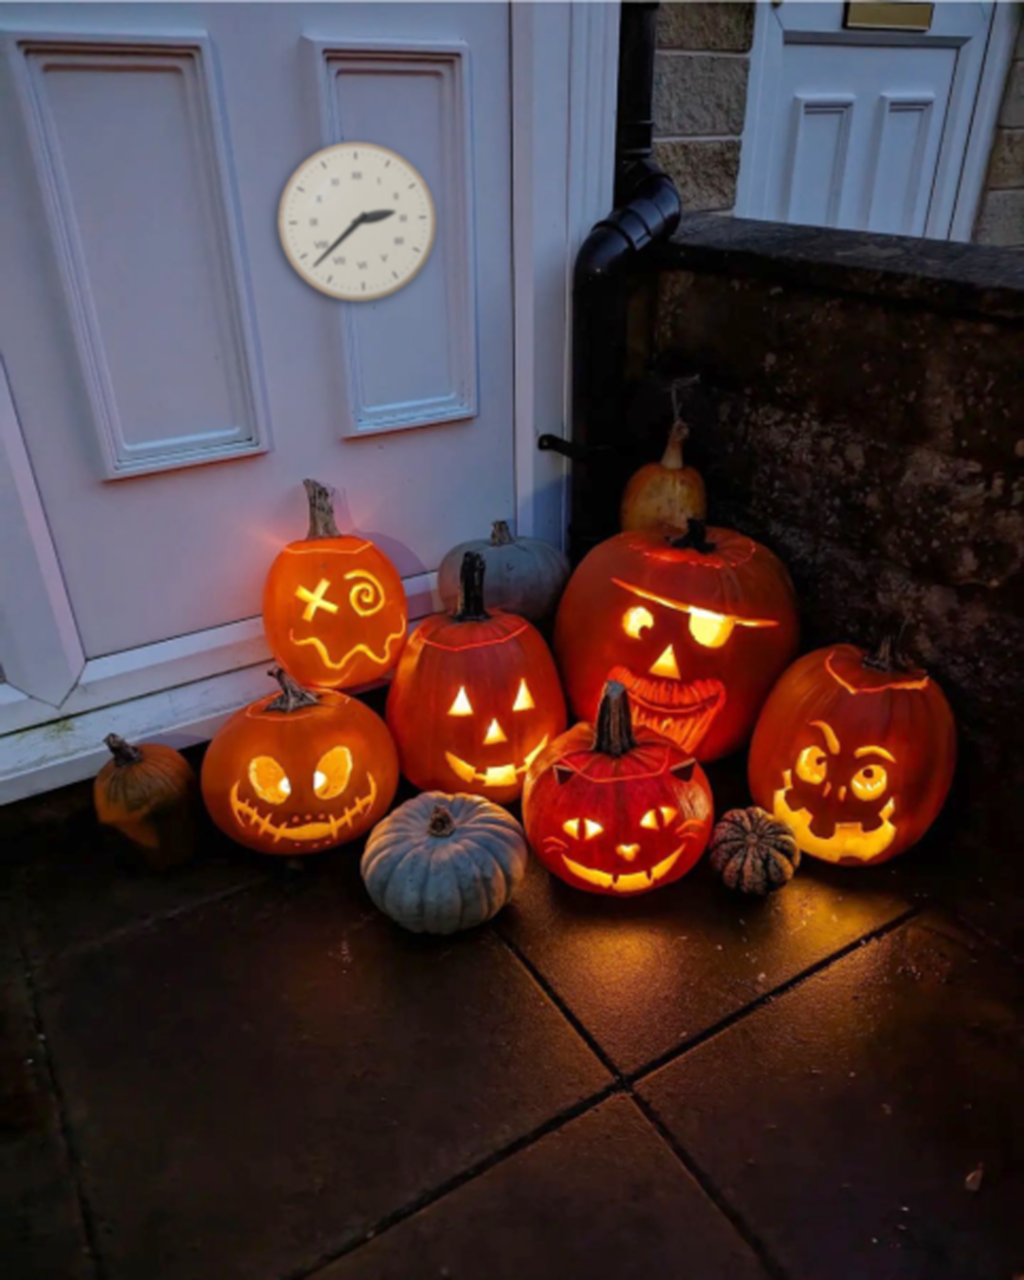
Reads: 2 h 38 min
